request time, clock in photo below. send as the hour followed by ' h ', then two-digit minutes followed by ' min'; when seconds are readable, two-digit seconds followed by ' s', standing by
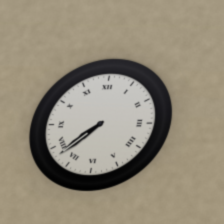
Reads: 7 h 38 min
